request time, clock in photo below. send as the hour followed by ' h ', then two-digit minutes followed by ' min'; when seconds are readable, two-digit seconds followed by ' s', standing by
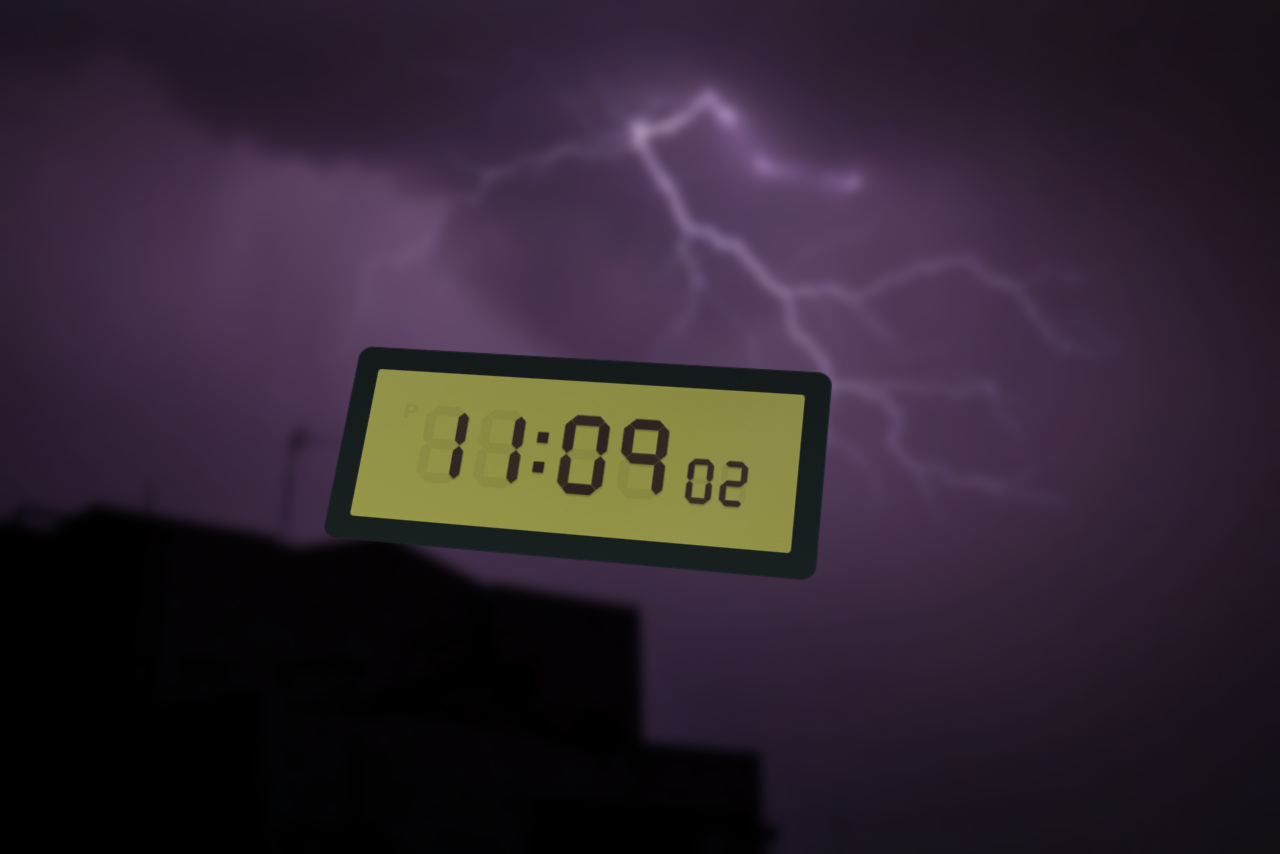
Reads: 11 h 09 min 02 s
